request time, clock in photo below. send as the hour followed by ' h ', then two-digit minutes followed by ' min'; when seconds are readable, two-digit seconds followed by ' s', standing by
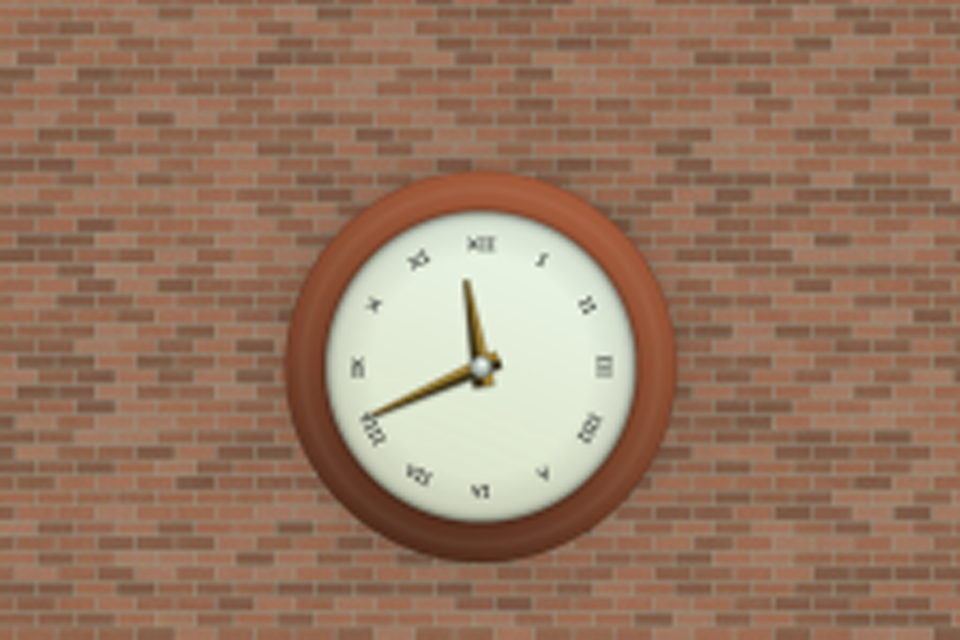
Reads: 11 h 41 min
